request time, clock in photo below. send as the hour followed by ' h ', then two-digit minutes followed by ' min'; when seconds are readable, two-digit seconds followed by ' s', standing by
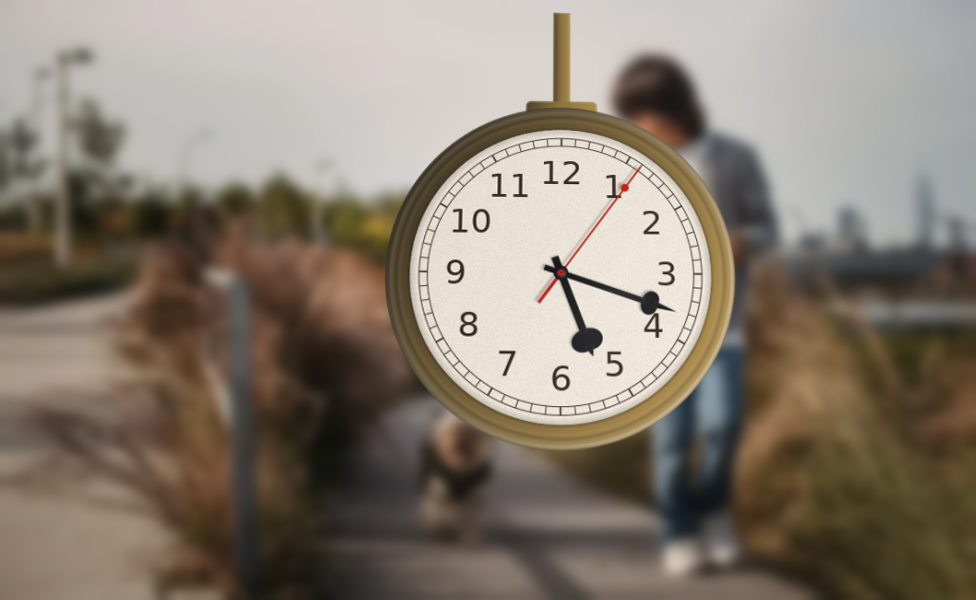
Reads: 5 h 18 min 06 s
